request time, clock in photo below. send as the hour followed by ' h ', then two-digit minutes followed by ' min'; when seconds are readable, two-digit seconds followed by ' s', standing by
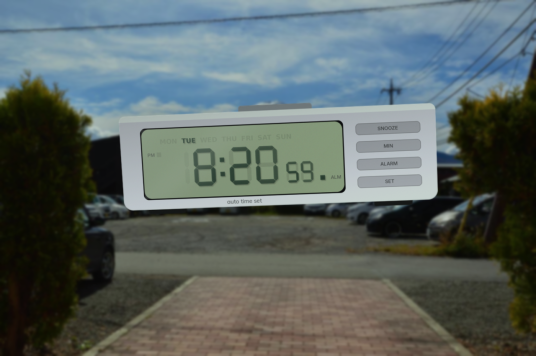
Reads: 8 h 20 min 59 s
